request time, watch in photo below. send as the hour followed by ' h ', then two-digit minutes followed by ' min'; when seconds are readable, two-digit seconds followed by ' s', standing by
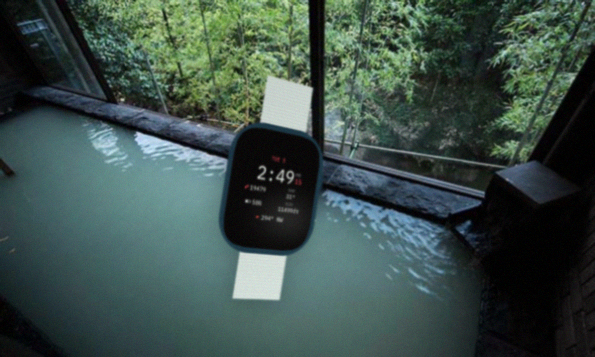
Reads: 2 h 49 min
